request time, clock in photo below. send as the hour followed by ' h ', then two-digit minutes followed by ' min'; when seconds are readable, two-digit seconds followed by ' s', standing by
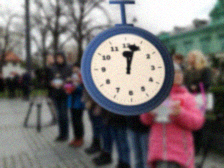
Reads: 12 h 03 min
